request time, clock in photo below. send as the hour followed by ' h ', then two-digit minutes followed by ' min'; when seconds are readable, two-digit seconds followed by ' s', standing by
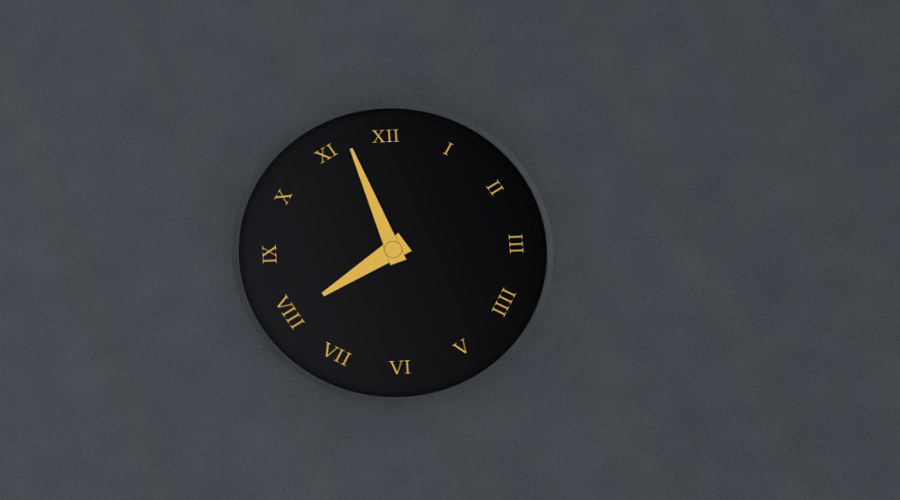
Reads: 7 h 57 min
